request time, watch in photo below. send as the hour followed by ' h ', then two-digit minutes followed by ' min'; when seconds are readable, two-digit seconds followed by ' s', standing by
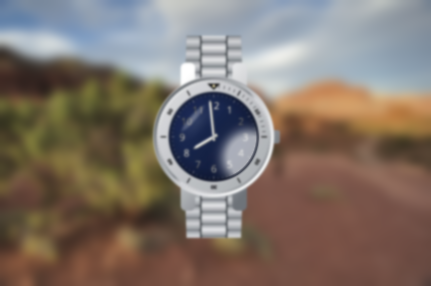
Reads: 7 h 59 min
